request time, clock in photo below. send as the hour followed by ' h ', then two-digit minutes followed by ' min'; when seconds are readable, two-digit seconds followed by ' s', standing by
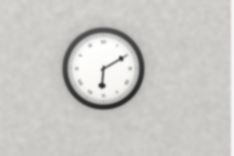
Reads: 6 h 10 min
